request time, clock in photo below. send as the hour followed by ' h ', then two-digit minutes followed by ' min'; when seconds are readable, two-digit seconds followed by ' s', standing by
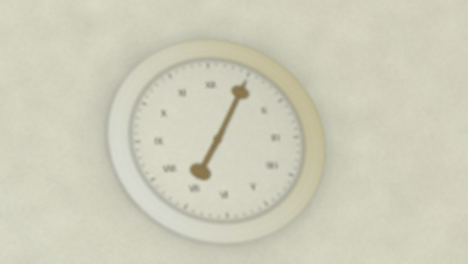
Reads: 7 h 05 min
